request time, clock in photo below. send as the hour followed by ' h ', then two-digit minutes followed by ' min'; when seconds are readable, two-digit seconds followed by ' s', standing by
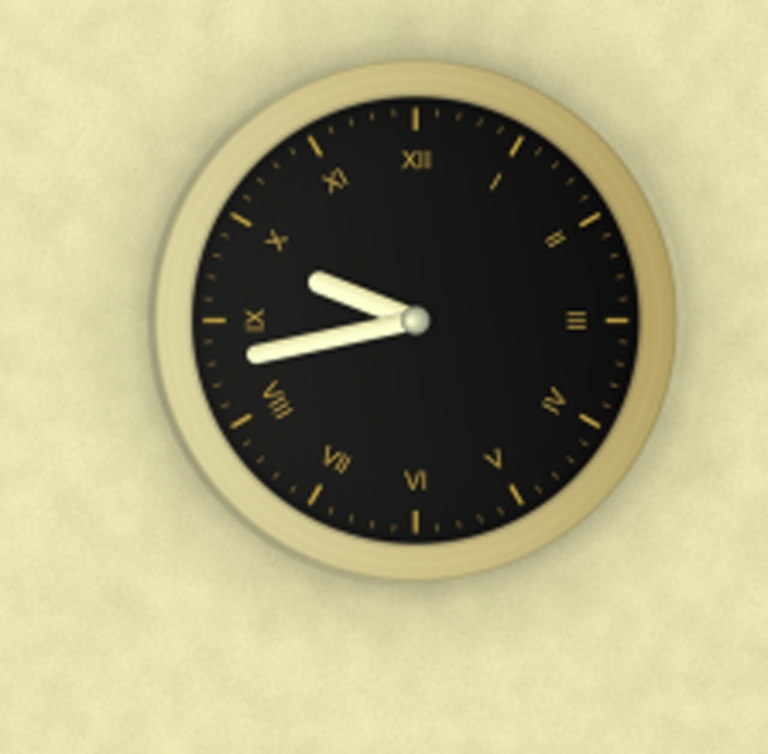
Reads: 9 h 43 min
